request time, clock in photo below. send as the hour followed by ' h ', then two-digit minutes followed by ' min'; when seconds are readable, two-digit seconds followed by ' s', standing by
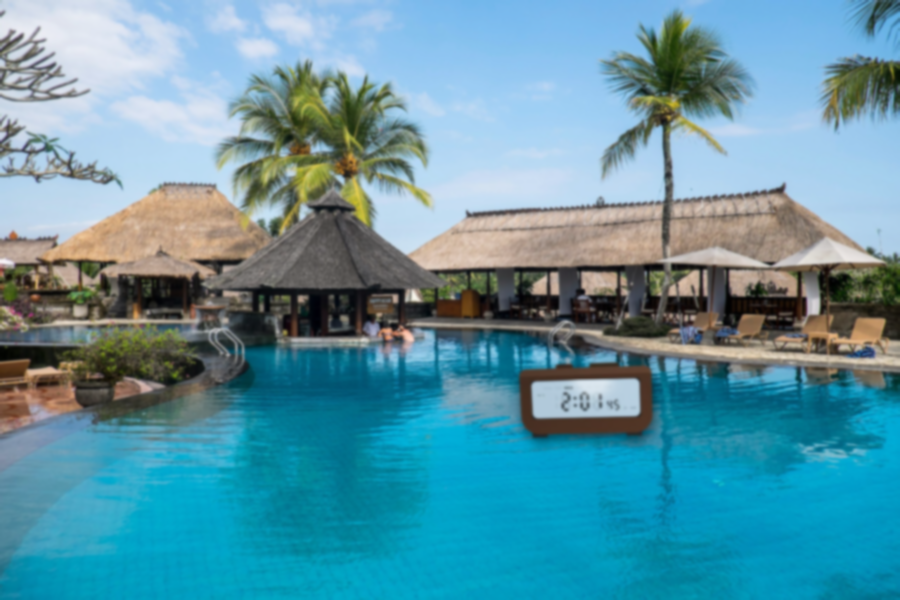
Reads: 2 h 01 min
